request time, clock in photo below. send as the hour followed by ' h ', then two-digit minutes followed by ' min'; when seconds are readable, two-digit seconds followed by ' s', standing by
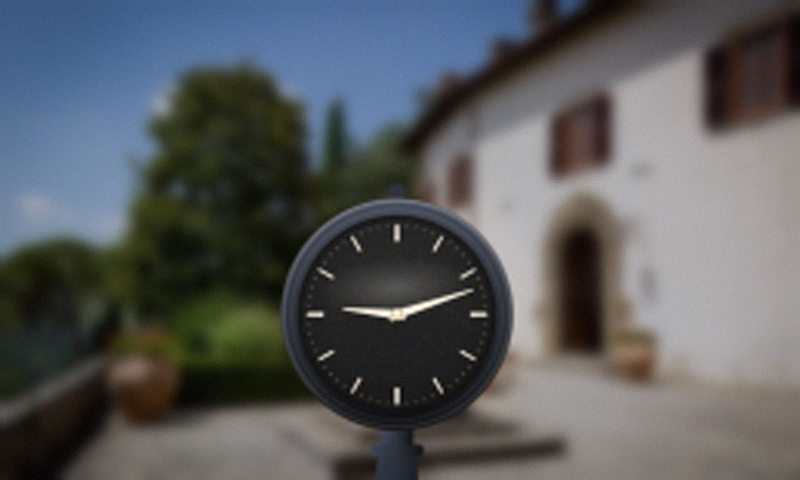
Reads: 9 h 12 min
